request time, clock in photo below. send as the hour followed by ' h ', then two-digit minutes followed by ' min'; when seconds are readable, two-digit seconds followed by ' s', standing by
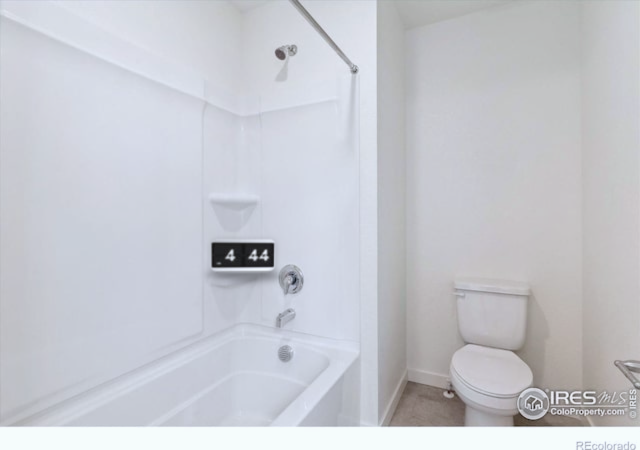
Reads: 4 h 44 min
